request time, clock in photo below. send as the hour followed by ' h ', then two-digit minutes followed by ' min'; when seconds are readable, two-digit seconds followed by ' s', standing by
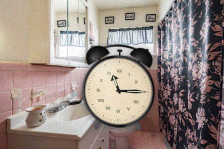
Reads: 11 h 15 min
